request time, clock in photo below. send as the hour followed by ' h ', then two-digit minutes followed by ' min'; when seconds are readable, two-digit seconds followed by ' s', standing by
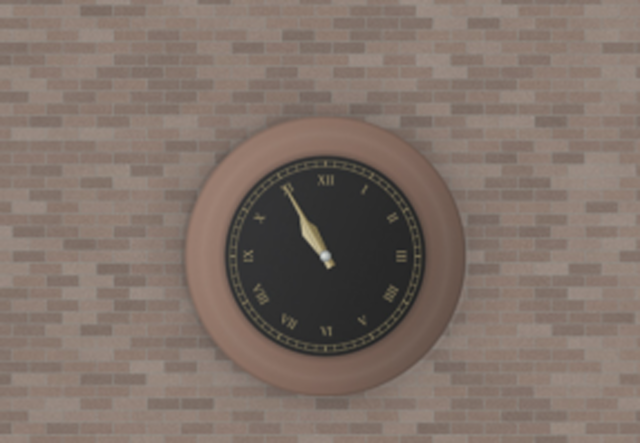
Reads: 10 h 55 min
